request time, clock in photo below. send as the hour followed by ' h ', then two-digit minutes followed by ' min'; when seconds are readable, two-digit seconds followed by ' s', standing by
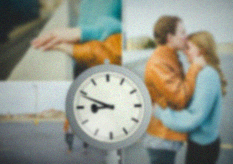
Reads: 8 h 49 min
